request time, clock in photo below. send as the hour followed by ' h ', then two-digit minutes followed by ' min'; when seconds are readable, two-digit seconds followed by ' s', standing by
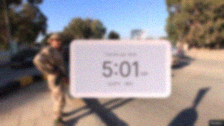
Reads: 5 h 01 min
